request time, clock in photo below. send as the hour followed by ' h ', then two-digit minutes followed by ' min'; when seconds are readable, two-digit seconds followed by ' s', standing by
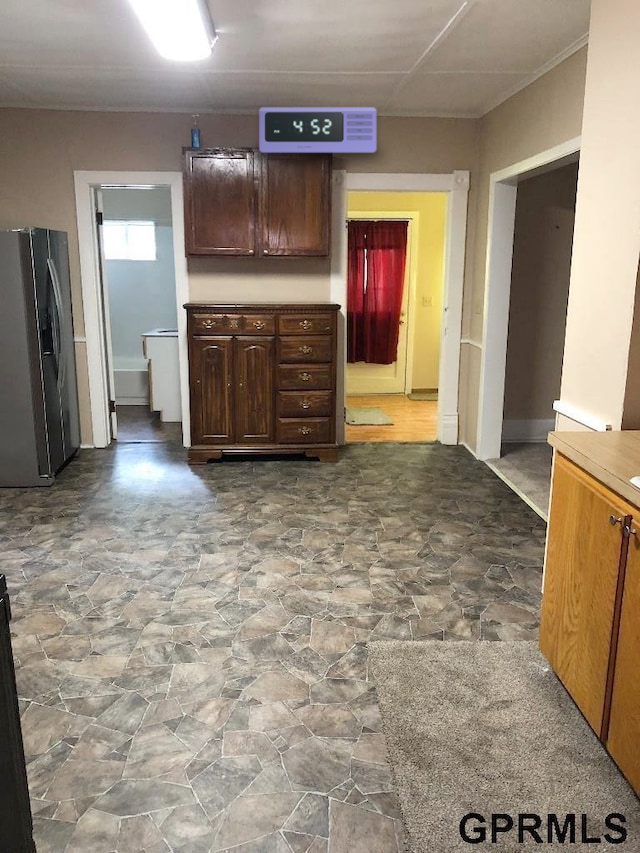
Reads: 4 h 52 min
